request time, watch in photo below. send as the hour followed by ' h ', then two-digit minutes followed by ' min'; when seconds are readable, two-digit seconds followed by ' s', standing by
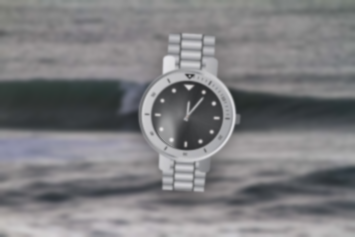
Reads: 12 h 06 min
